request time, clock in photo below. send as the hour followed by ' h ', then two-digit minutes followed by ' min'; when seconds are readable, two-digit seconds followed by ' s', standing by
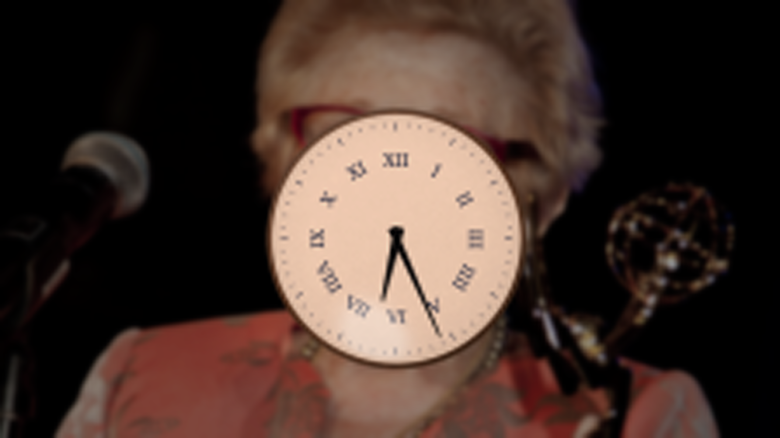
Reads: 6 h 26 min
